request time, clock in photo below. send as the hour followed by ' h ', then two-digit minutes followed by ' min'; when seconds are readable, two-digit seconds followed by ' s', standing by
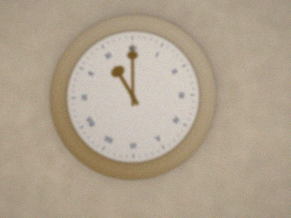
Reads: 11 h 00 min
